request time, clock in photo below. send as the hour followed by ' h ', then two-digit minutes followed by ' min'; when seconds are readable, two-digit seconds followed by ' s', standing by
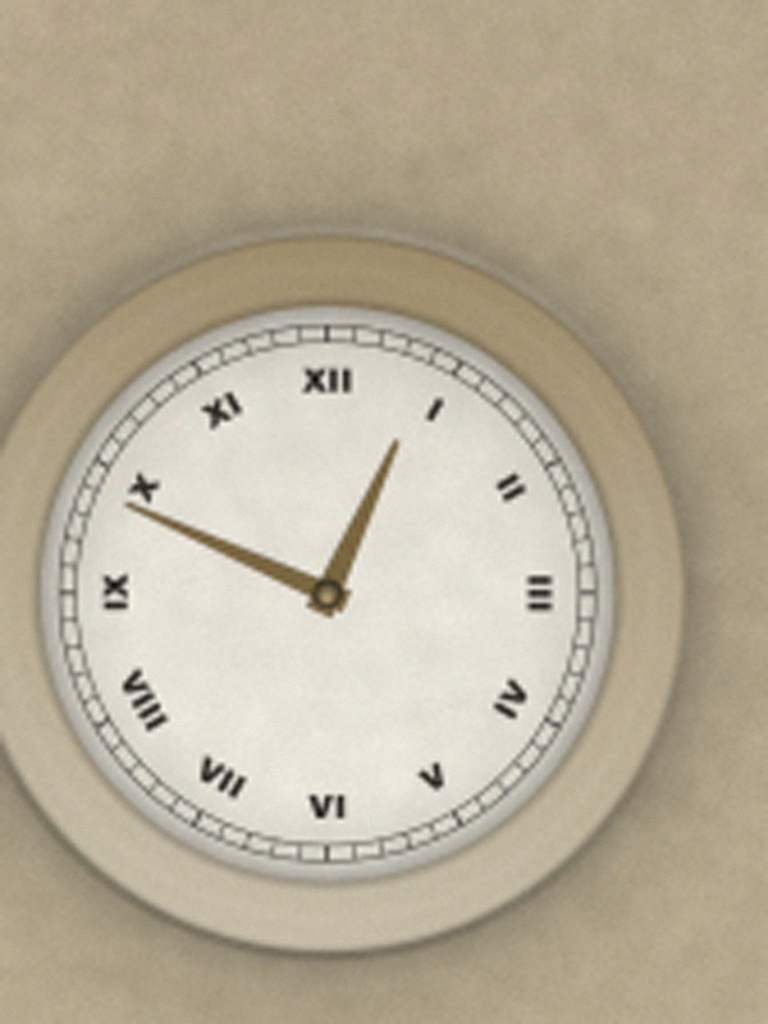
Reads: 12 h 49 min
